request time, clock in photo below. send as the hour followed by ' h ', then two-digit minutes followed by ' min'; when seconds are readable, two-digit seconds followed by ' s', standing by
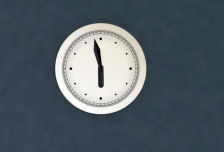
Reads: 5 h 58 min
